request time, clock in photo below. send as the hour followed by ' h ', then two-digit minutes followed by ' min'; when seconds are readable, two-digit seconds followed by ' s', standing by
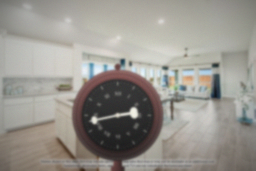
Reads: 2 h 43 min
